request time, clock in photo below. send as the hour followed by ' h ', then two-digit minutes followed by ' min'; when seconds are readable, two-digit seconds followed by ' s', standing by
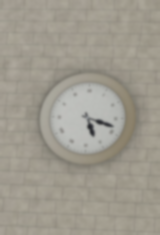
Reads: 5 h 18 min
